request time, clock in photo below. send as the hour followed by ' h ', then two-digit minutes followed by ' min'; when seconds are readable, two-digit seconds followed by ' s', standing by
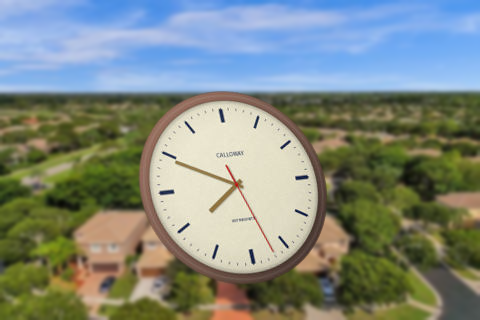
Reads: 7 h 49 min 27 s
